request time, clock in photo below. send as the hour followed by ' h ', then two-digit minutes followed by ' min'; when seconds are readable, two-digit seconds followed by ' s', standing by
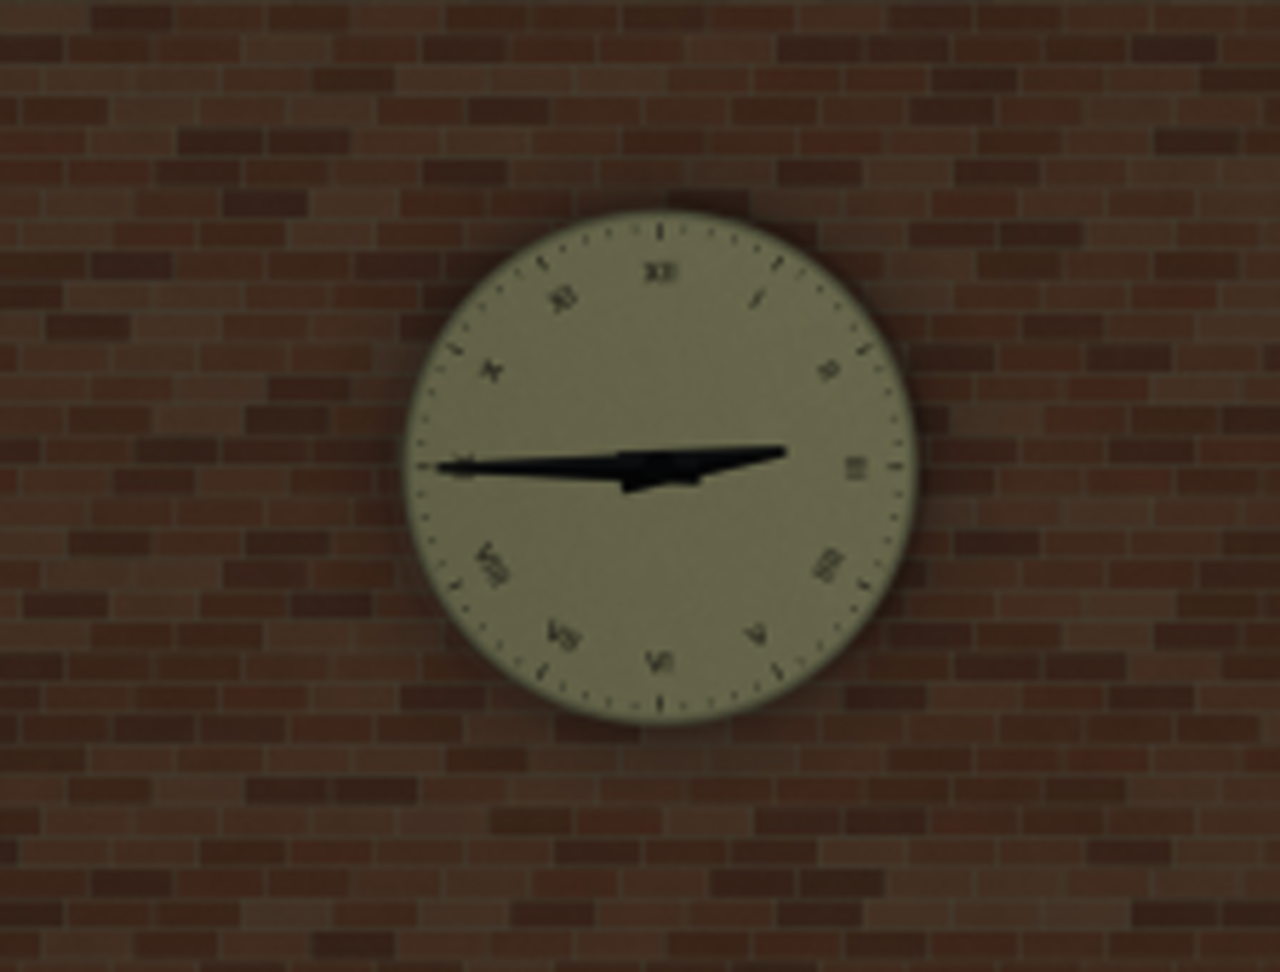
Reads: 2 h 45 min
